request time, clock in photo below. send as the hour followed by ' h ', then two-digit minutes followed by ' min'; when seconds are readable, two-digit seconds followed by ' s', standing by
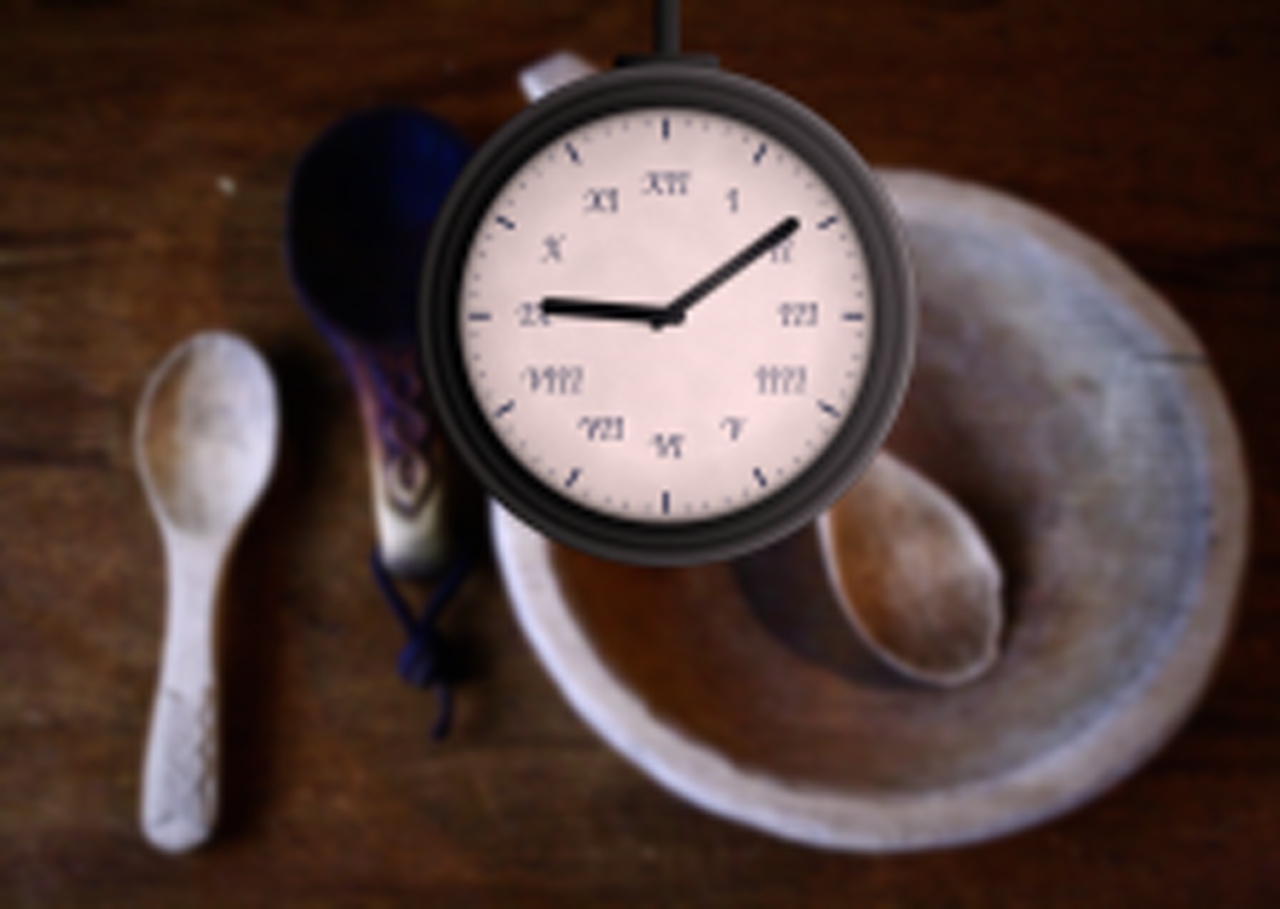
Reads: 9 h 09 min
